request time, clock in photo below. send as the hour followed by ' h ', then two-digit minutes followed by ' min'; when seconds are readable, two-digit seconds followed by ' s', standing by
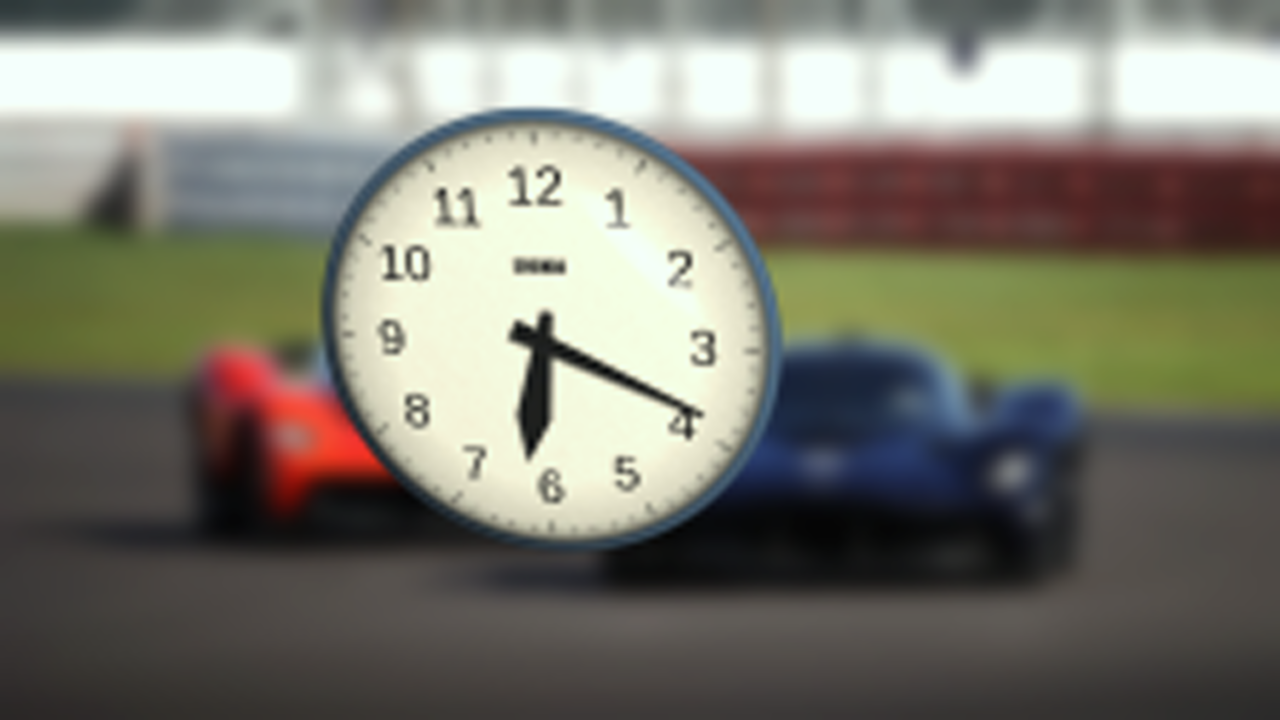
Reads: 6 h 19 min
